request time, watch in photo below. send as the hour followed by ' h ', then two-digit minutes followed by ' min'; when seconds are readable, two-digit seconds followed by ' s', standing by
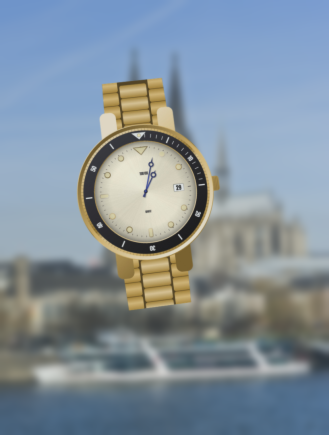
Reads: 1 h 03 min
